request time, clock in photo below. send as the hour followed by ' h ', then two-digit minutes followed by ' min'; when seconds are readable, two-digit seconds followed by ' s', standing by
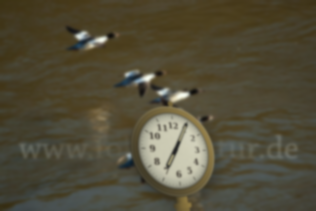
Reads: 7 h 05 min
